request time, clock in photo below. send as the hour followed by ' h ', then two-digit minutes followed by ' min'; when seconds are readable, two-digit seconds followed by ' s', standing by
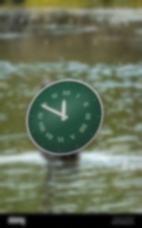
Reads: 11 h 49 min
